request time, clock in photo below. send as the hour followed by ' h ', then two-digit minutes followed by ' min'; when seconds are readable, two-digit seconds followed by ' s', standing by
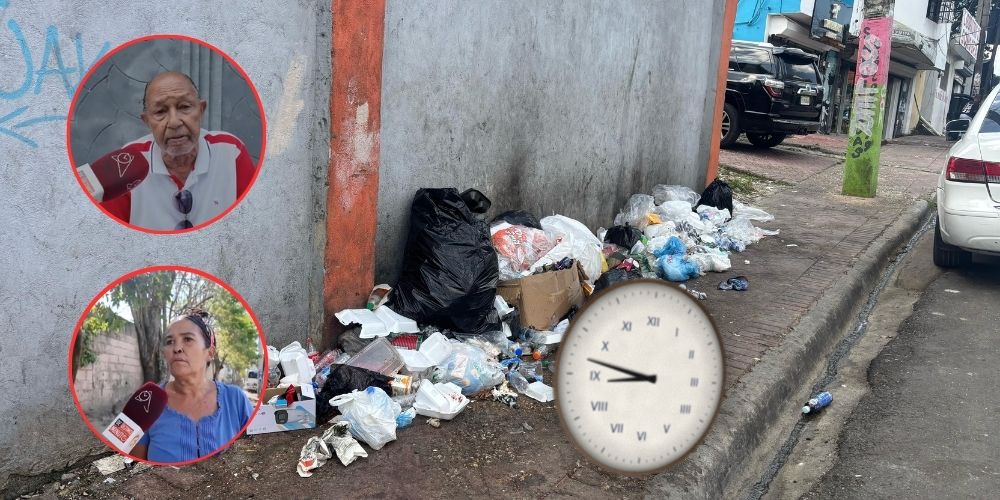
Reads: 8 h 47 min
